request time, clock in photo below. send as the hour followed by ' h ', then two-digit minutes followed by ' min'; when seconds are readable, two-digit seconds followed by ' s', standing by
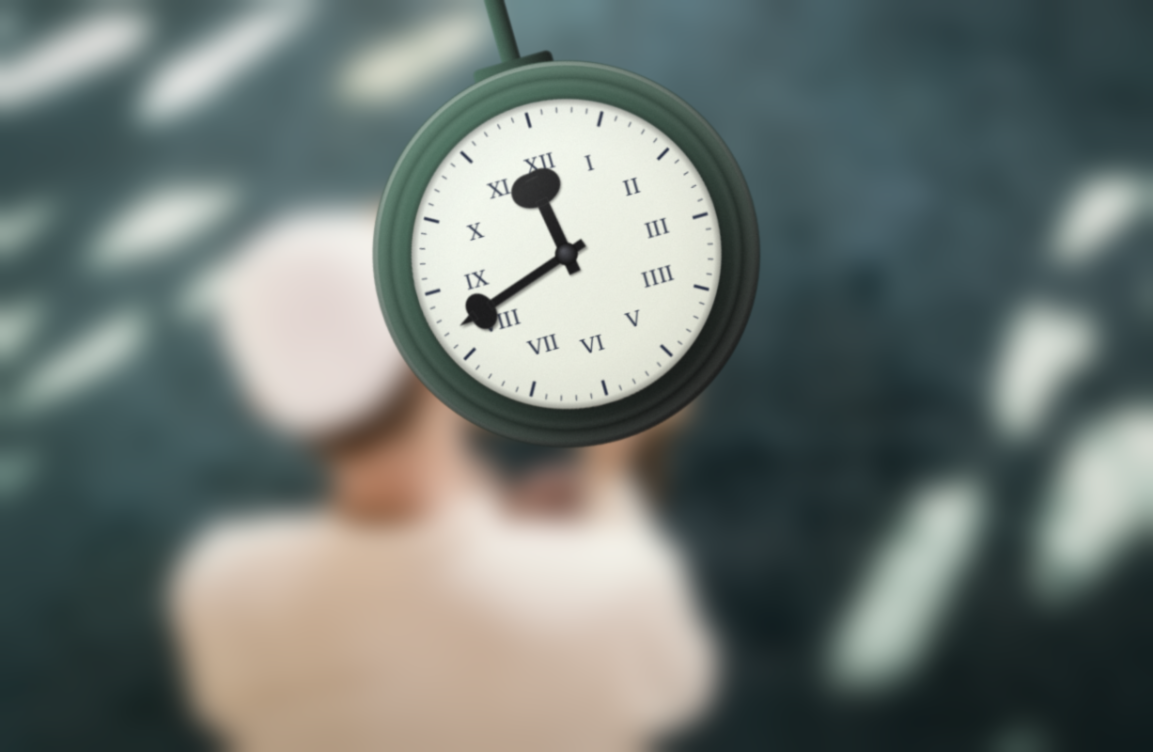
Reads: 11 h 42 min
